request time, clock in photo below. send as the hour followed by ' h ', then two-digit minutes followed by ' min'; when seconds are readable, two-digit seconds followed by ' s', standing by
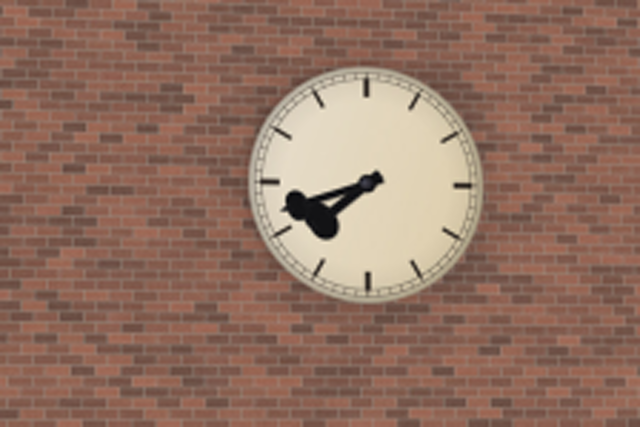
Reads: 7 h 42 min
